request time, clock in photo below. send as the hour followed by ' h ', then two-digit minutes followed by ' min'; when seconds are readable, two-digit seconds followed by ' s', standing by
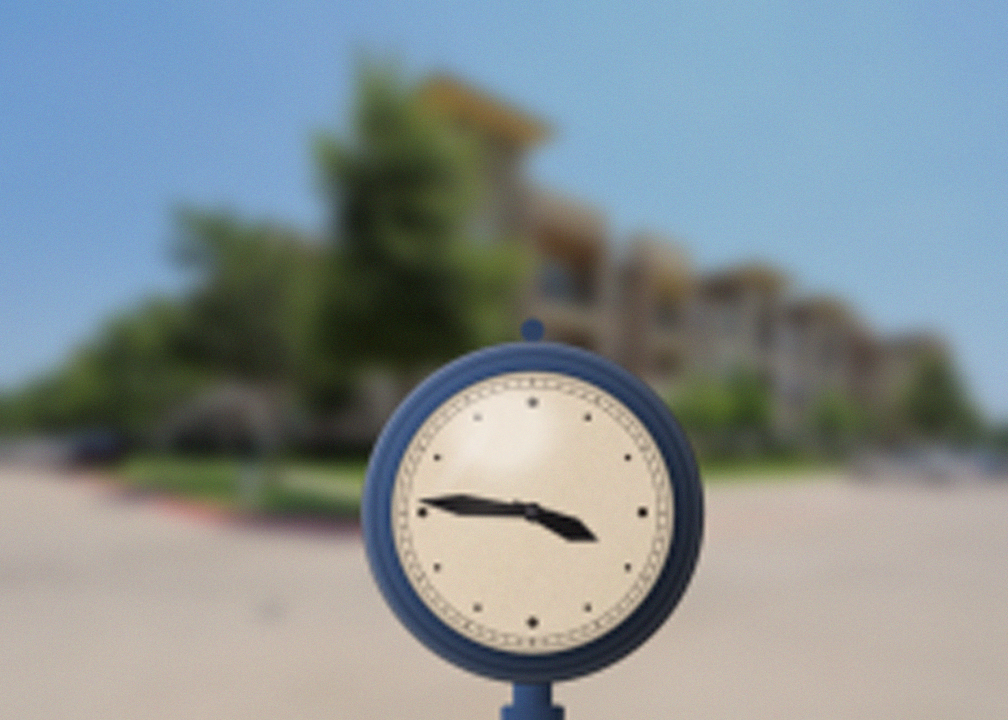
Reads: 3 h 46 min
